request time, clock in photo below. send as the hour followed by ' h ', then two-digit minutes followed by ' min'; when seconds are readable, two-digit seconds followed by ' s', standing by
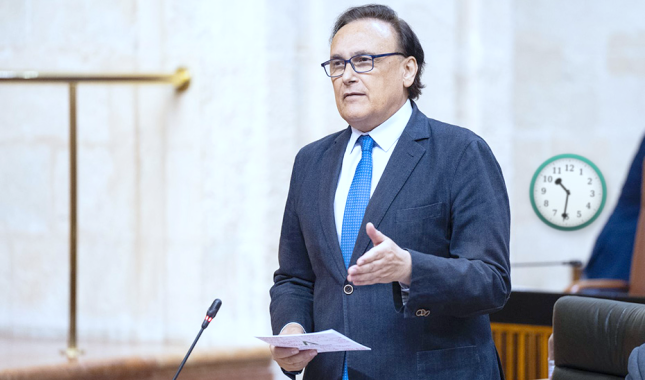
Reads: 10 h 31 min
